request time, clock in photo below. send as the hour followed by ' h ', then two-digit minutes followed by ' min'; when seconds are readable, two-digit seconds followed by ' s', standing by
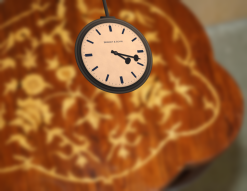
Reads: 4 h 18 min
